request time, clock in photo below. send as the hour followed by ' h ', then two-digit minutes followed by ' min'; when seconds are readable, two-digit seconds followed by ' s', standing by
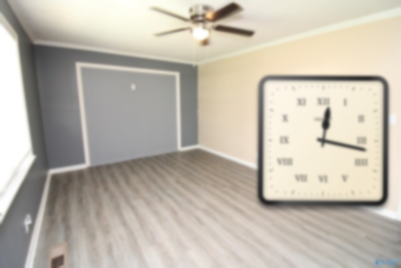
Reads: 12 h 17 min
